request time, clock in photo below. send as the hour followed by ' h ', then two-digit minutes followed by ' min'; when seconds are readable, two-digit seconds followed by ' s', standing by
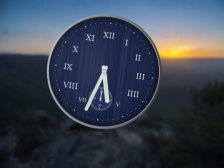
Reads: 5 h 33 min
